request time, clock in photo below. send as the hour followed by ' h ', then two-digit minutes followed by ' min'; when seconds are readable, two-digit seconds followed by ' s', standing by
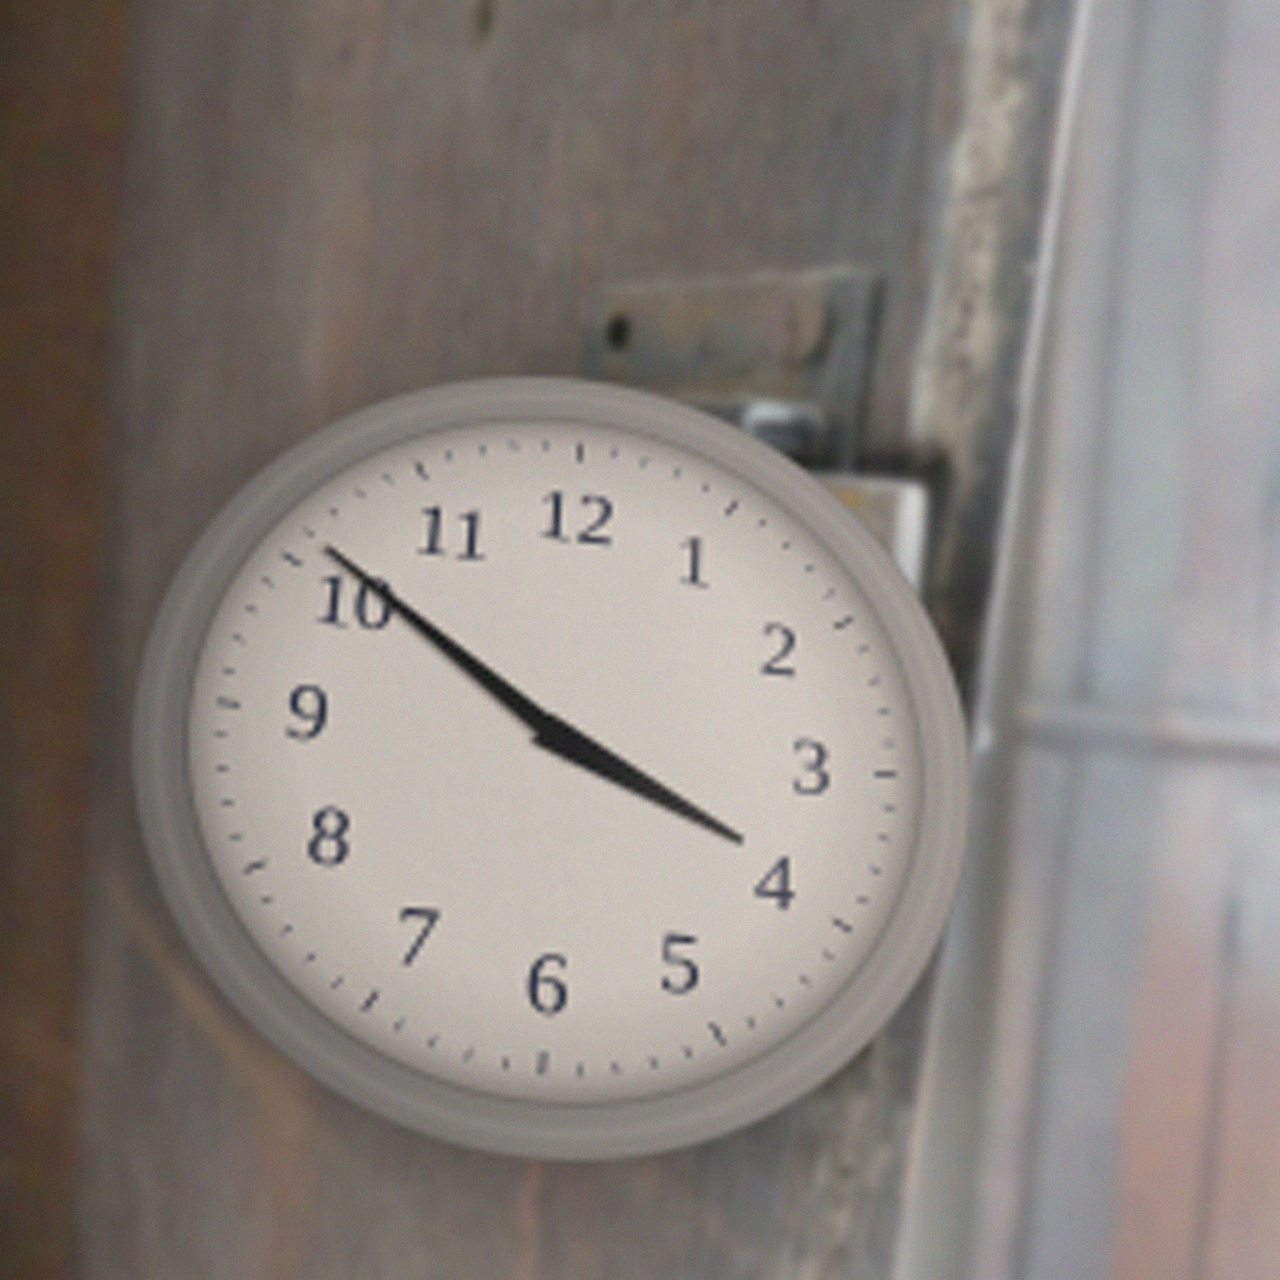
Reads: 3 h 51 min
